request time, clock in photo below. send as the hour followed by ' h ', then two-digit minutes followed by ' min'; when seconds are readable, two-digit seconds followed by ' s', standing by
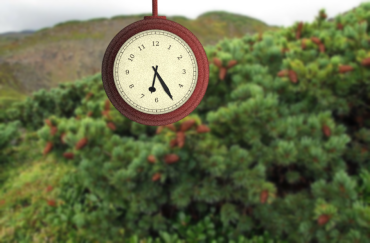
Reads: 6 h 25 min
